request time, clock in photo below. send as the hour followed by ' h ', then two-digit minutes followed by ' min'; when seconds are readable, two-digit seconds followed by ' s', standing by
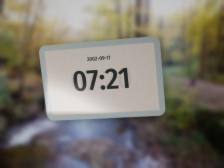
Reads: 7 h 21 min
